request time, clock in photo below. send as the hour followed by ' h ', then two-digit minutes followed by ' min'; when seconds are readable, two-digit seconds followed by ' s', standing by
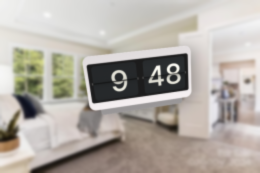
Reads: 9 h 48 min
